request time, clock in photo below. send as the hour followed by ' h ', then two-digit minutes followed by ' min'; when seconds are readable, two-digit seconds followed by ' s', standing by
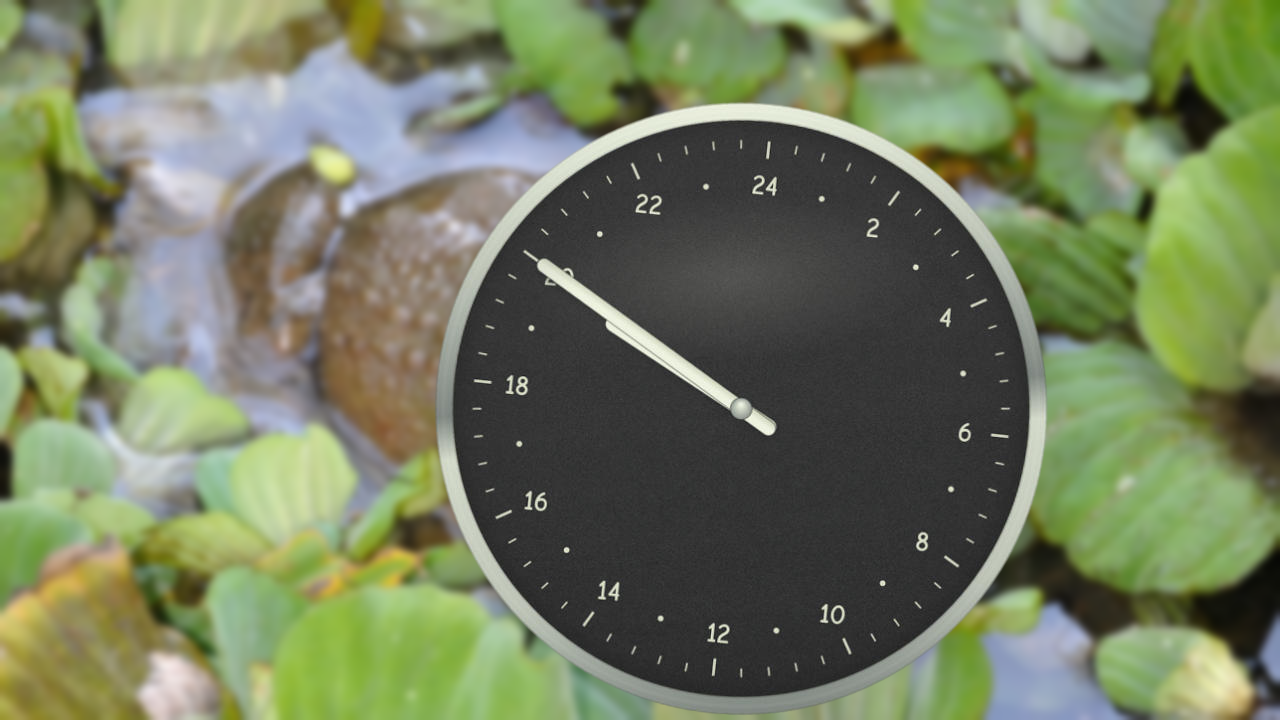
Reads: 19 h 50 min
